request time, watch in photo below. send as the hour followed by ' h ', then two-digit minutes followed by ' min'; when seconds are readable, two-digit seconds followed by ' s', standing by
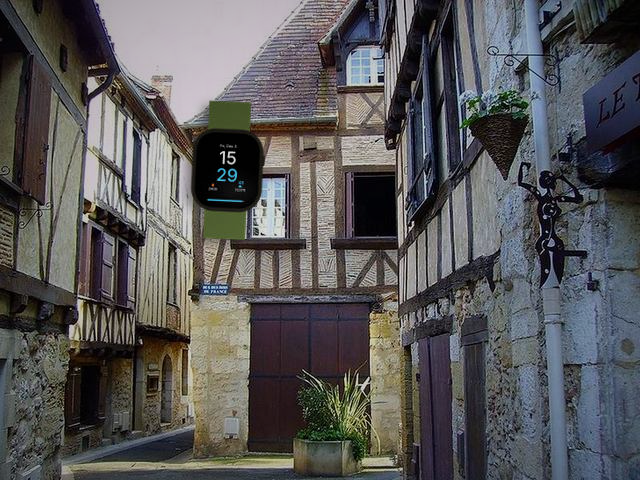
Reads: 15 h 29 min
